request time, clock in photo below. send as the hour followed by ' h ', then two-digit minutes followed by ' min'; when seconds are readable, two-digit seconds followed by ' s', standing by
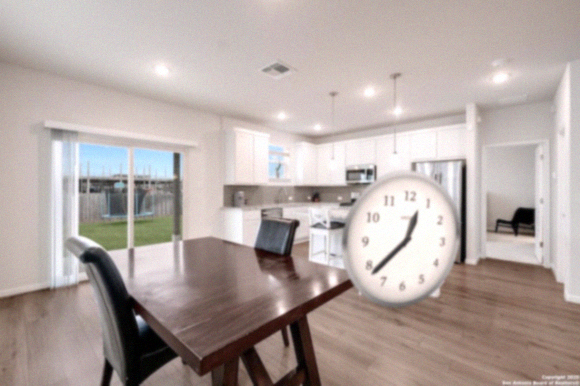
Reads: 12 h 38 min
